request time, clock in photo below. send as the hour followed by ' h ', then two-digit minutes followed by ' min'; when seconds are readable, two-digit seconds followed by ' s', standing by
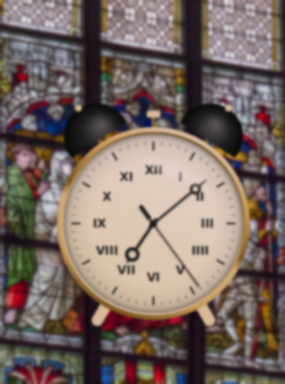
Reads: 7 h 08 min 24 s
